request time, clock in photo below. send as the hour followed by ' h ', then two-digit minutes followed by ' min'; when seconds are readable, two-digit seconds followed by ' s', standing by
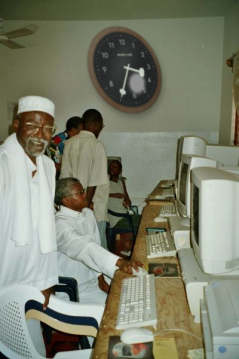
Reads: 3 h 35 min
